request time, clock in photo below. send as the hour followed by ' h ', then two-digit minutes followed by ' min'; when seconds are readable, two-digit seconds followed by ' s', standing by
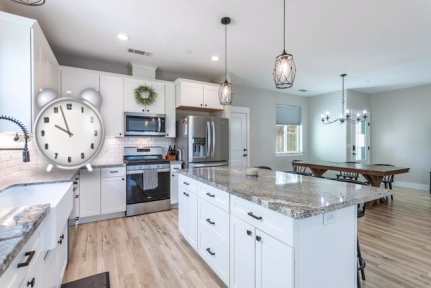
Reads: 9 h 57 min
